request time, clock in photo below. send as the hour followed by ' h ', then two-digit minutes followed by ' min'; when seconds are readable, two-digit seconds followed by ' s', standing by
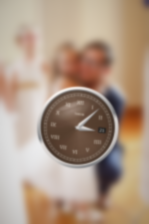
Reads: 3 h 07 min
